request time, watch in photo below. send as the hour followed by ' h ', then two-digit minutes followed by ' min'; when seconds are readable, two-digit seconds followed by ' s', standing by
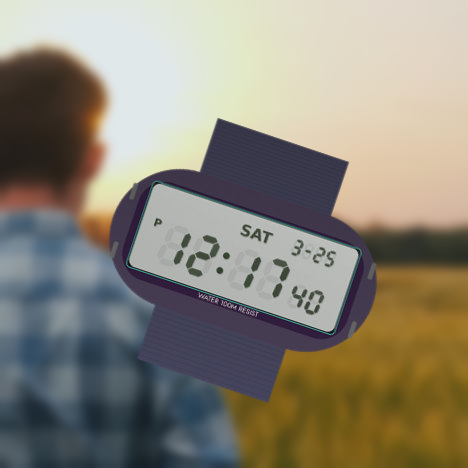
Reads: 12 h 17 min 40 s
